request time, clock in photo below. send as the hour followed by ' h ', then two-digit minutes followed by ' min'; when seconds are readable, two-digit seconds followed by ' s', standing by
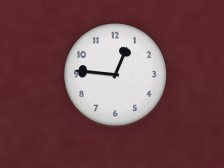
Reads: 12 h 46 min
